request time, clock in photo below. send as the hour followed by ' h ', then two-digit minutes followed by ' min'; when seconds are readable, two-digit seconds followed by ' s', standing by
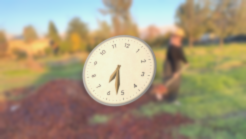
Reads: 6 h 27 min
